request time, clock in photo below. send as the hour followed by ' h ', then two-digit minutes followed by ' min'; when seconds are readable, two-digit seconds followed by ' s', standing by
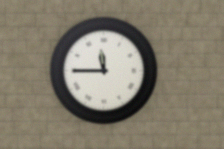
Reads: 11 h 45 min
